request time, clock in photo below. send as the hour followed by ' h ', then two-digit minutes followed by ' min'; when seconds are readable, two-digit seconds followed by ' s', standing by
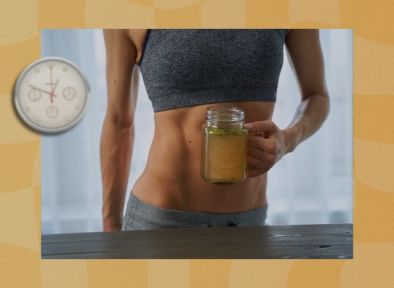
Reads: 12 h 49 min
